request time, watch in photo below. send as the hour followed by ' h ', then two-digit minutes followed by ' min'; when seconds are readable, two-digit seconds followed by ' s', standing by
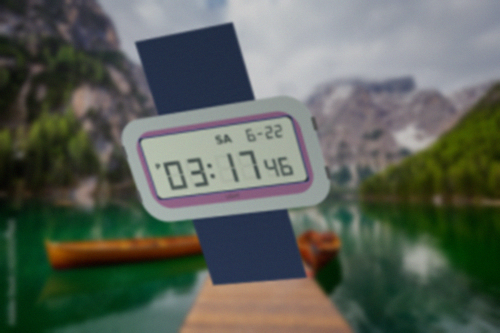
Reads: 3 h 17 min 46 s
